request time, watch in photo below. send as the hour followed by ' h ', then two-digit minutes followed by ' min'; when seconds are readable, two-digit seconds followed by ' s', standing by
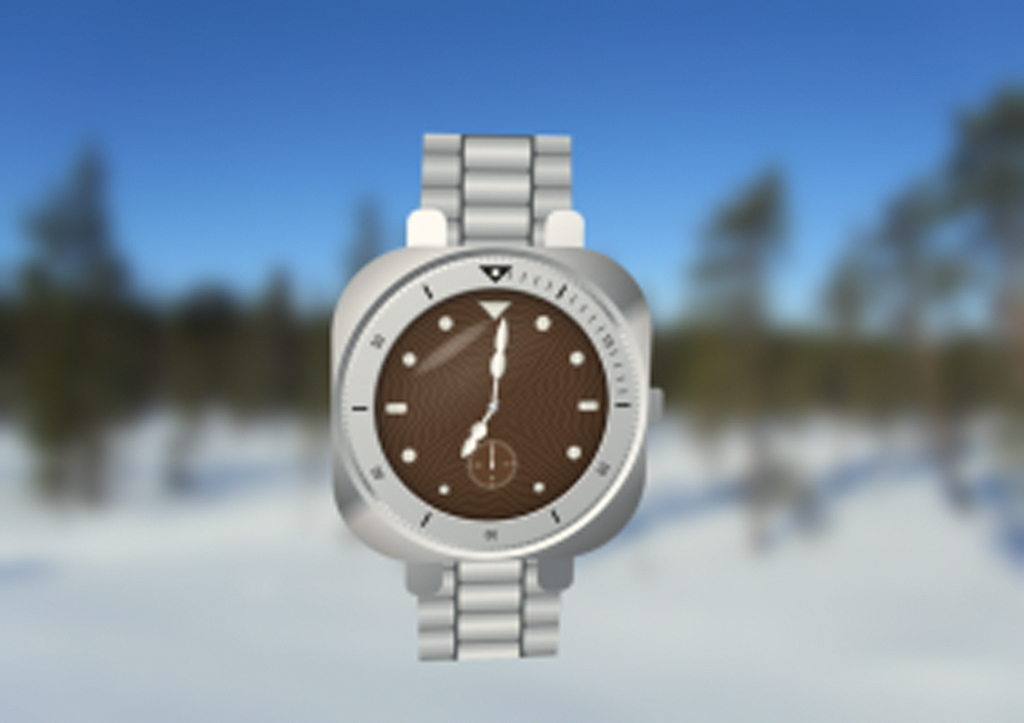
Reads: 7 h 01 min
